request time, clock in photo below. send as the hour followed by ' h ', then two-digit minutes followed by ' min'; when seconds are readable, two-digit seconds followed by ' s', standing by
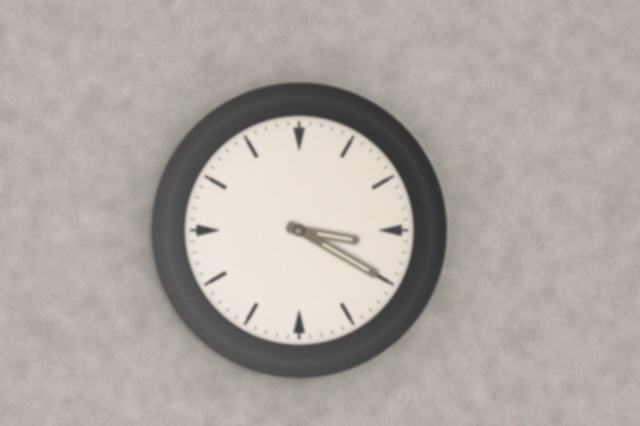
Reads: 3 h 20 min
